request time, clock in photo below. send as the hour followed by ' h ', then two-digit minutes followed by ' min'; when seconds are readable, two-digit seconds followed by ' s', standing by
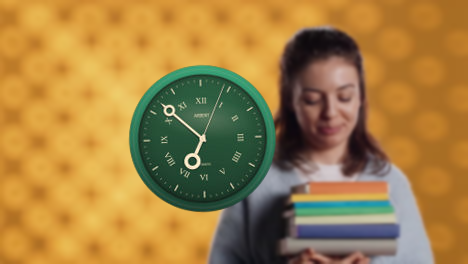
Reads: 6 h 52 min 04 s
